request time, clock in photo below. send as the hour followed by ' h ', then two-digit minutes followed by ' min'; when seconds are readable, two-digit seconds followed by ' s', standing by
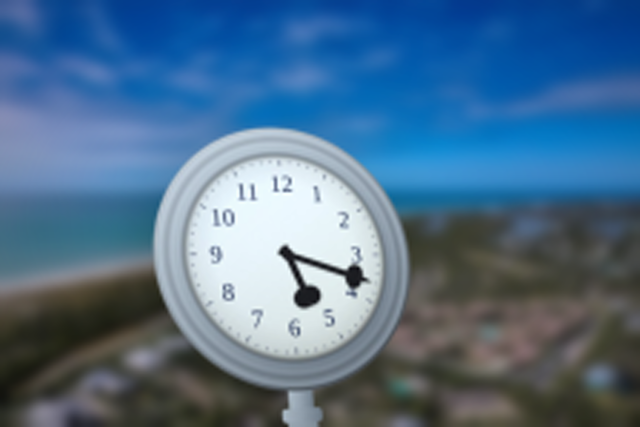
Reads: 5 h 18 min
